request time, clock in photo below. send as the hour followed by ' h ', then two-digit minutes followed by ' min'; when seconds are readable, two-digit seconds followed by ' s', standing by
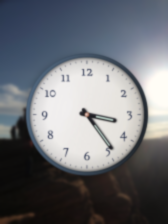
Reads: 3 h 24 min
